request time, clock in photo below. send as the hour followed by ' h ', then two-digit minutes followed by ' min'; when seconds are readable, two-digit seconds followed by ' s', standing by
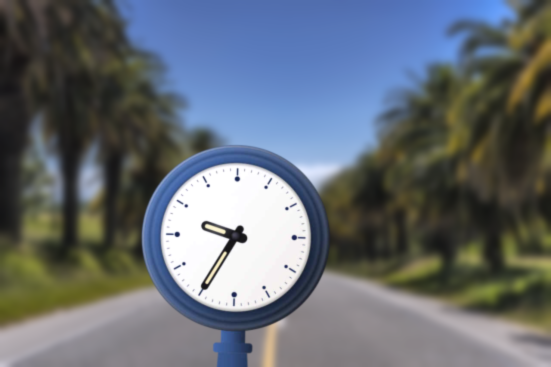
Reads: 9 h 35 min
